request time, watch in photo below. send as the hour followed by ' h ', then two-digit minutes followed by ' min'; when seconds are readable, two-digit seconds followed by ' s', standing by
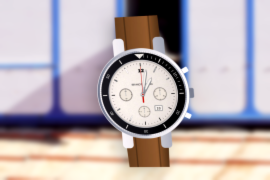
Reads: 1 h 02 min
